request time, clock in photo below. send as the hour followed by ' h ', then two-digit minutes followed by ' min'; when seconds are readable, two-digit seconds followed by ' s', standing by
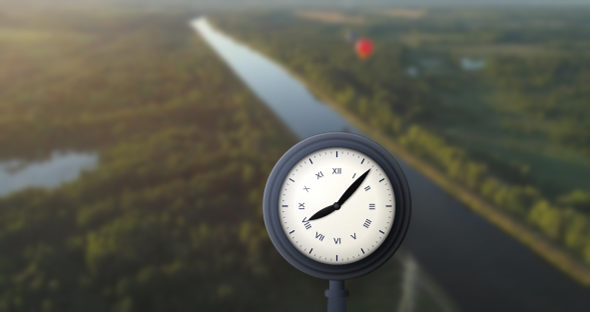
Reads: 8 h 07 min
